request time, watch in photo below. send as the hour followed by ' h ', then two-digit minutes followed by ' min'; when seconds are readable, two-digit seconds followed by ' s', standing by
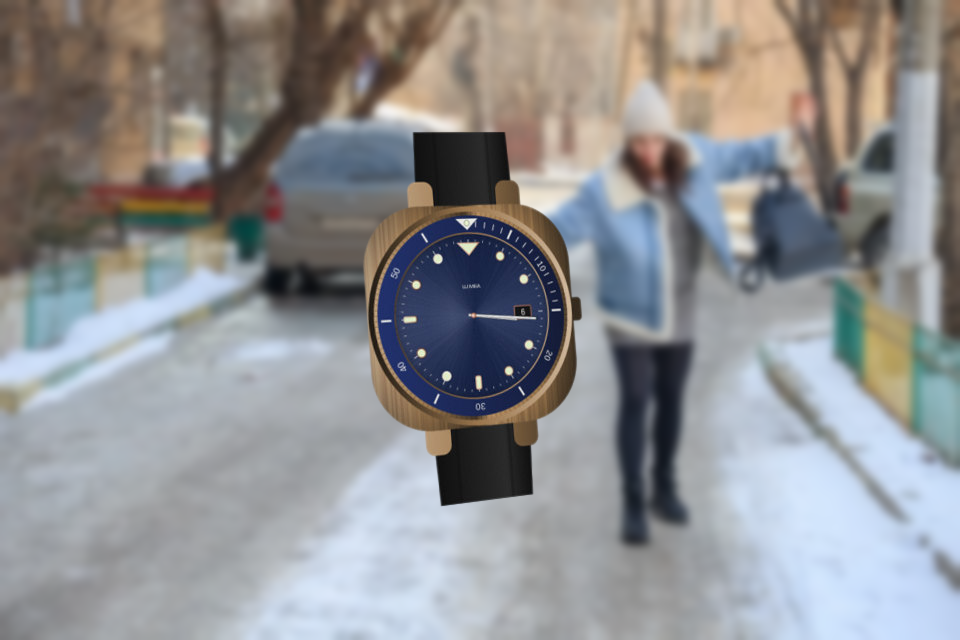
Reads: 3 h 16 min
